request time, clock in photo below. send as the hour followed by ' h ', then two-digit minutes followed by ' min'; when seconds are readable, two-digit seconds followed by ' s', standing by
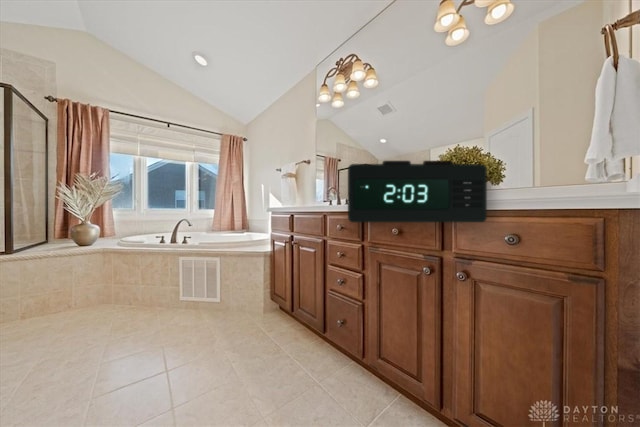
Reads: 2 h 03 min
